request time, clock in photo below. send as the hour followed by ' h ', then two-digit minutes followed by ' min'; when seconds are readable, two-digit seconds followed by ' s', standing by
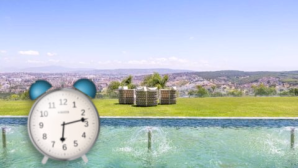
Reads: 6 h 13 min
